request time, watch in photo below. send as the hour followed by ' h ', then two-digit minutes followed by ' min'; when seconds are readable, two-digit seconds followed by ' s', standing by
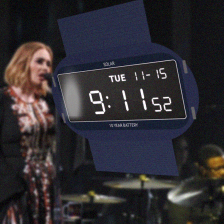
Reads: 9 h 11 min 52 s
